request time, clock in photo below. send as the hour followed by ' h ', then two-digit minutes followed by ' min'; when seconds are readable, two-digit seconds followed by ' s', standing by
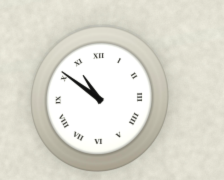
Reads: 10 h 51 min
